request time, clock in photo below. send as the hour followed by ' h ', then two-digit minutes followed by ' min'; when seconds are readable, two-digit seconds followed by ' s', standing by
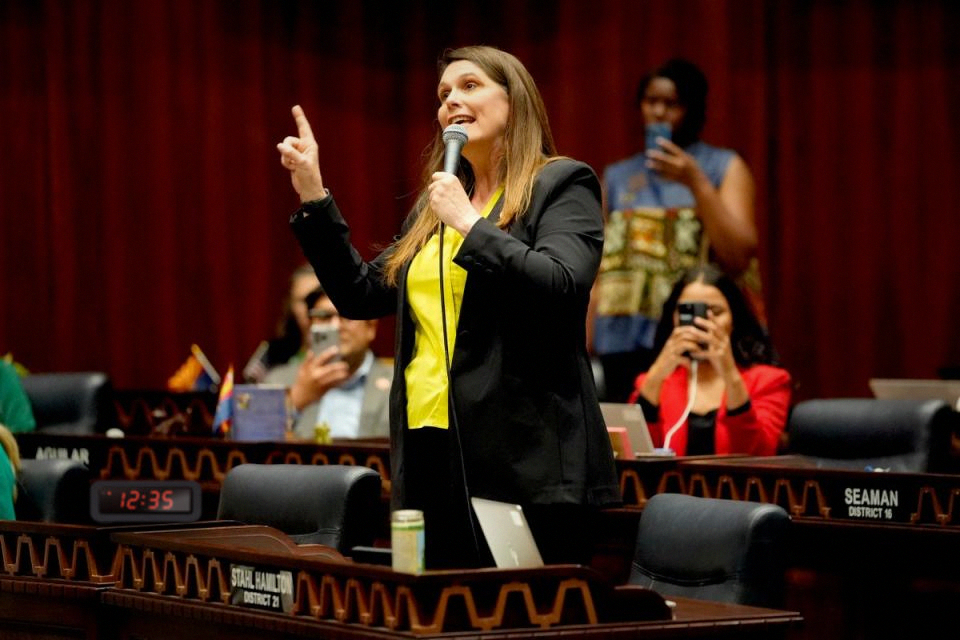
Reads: 12 h 35 min
